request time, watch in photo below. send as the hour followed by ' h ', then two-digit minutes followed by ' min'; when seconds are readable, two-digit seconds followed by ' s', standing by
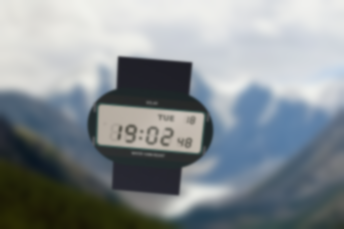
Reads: 19 h 02 min
